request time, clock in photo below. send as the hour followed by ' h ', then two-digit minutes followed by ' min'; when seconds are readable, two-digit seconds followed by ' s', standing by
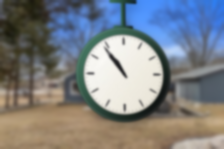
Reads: 10 h 54 min
